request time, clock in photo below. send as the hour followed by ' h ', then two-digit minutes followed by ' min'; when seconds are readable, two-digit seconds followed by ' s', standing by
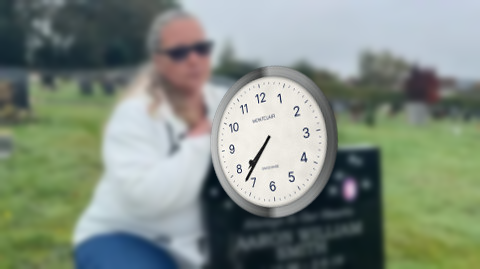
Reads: 7 h 37 min
